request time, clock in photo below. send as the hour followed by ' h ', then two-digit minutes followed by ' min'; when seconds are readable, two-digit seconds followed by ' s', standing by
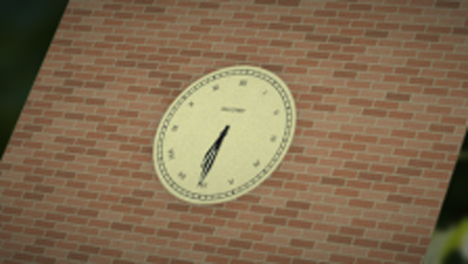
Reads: 6 h 31 min
